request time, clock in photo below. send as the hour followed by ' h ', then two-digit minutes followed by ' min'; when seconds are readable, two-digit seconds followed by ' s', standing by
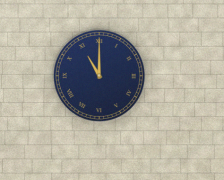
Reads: 11 h 00 min
